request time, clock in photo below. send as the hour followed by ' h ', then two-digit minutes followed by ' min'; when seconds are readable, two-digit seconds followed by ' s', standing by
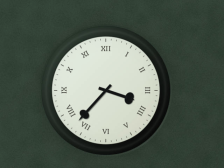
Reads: 3 h 37 min
